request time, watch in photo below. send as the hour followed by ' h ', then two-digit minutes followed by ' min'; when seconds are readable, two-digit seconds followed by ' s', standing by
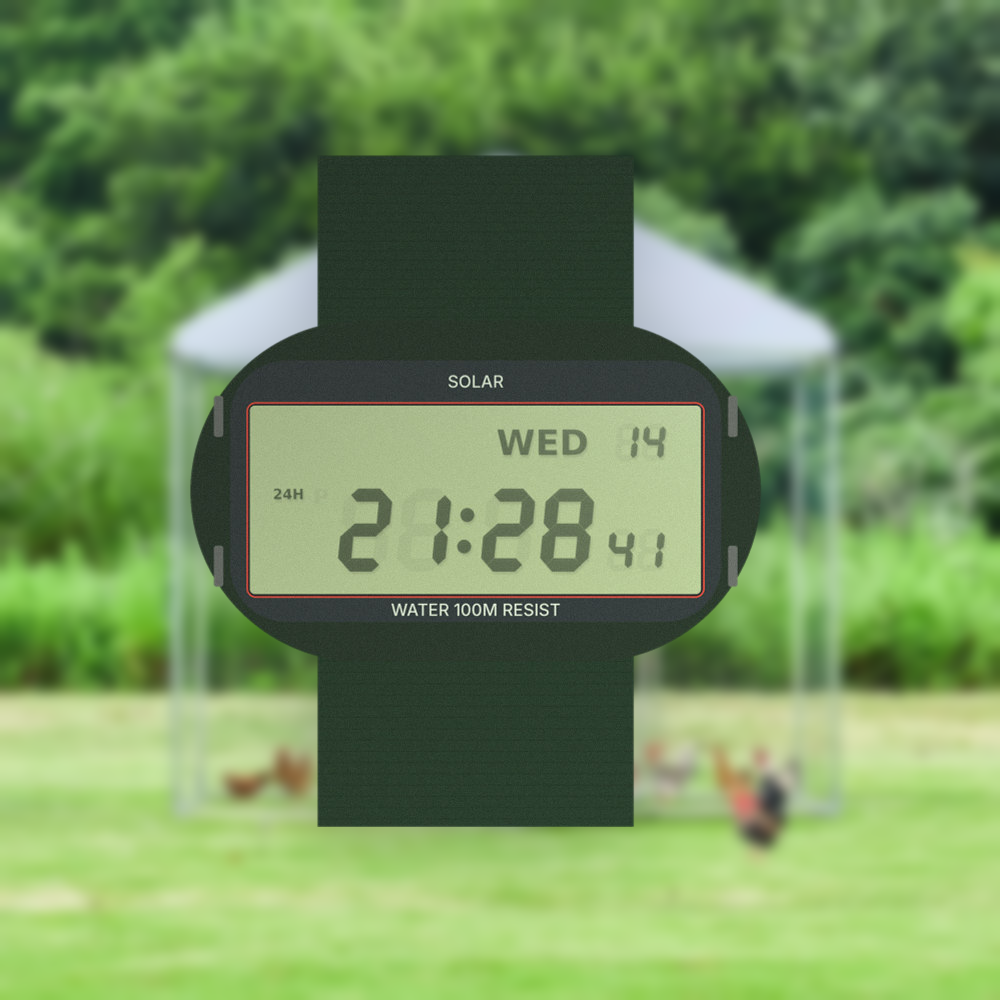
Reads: 21 h 28 min 41 s
